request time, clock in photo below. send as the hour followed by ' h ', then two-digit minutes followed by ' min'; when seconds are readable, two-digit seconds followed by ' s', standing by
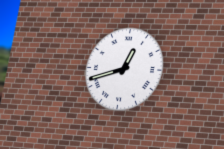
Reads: 12 h 42 min
